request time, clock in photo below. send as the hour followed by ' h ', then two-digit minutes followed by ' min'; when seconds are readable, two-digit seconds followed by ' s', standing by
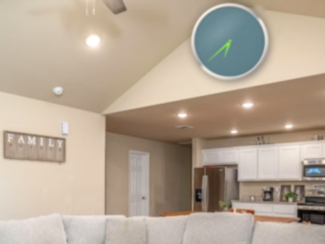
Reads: 6 h 38 min
